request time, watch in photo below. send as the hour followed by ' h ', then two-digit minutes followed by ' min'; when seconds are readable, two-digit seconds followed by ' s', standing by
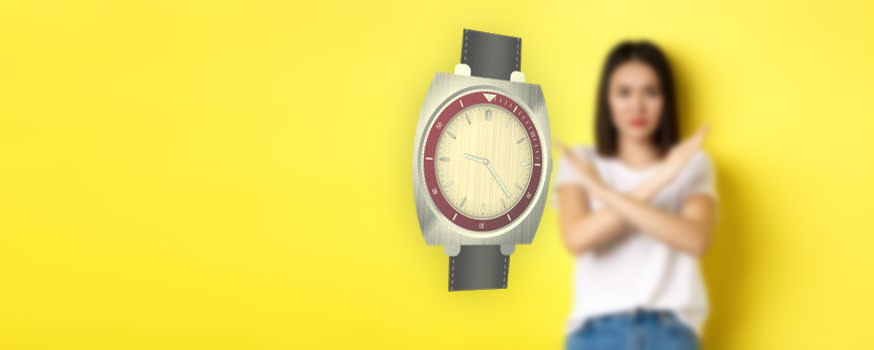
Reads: 9 h 23 min
